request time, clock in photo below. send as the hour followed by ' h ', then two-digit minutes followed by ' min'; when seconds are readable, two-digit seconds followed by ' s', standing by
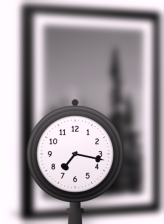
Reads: 7 h 17 min
